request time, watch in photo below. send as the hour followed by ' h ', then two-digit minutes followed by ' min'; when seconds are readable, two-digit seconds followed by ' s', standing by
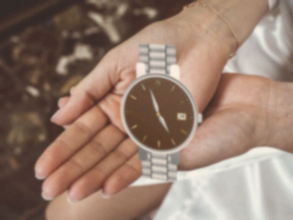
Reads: 4 h 57 min
